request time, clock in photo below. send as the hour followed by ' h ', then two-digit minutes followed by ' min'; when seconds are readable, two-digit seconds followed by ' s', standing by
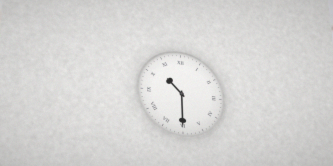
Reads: 10 h 30 min
